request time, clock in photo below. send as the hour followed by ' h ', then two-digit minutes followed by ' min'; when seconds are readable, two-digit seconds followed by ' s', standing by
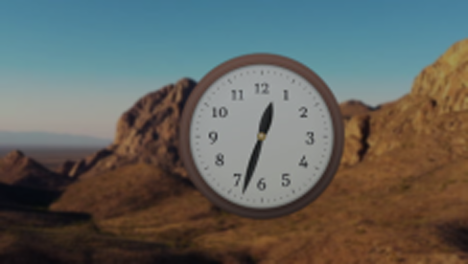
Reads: 12 h 33 min
